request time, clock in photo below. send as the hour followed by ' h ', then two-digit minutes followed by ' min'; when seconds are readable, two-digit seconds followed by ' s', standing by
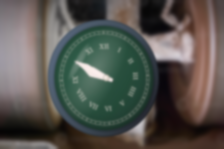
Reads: 9 h 50 min
